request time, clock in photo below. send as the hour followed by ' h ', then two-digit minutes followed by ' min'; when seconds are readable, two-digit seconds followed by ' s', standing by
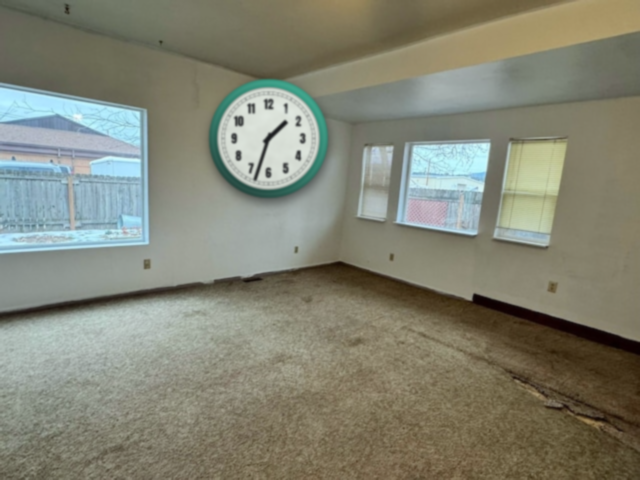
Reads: 1 h 33 min
